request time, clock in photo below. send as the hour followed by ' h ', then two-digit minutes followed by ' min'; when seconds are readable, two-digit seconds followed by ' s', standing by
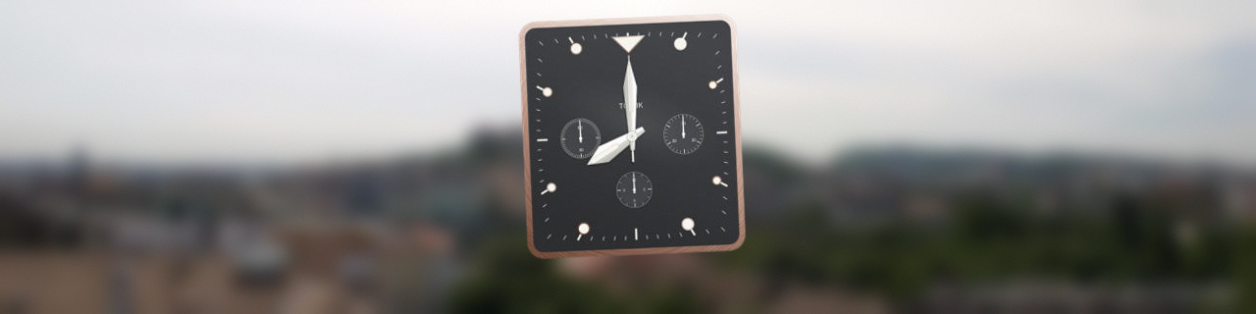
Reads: 8 h 00 min
